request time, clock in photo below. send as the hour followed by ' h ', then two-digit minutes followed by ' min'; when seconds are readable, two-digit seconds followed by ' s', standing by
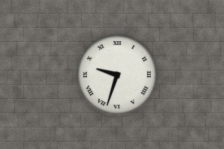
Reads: 9 h 33 min
